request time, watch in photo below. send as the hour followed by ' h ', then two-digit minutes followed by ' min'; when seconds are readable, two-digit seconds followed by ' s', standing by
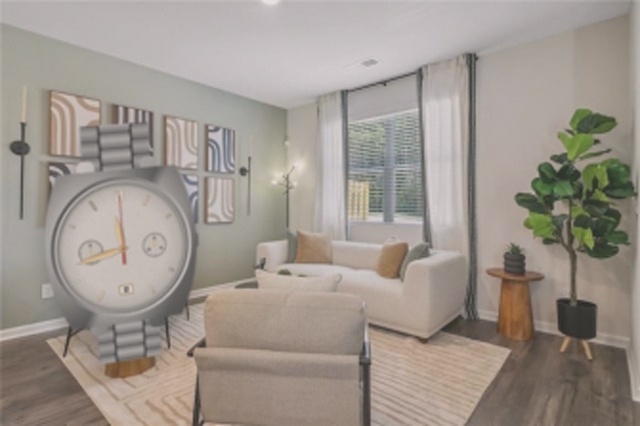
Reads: 11 h 43 min
